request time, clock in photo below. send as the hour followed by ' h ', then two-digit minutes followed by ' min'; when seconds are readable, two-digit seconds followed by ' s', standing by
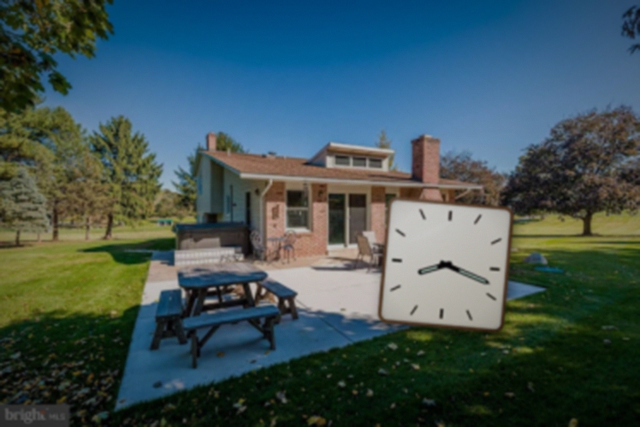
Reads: 8 h 18 min
